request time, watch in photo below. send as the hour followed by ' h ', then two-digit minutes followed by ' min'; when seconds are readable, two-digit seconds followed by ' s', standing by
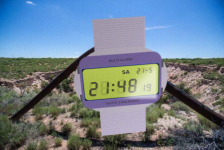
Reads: 21 h 48 min 19 s
